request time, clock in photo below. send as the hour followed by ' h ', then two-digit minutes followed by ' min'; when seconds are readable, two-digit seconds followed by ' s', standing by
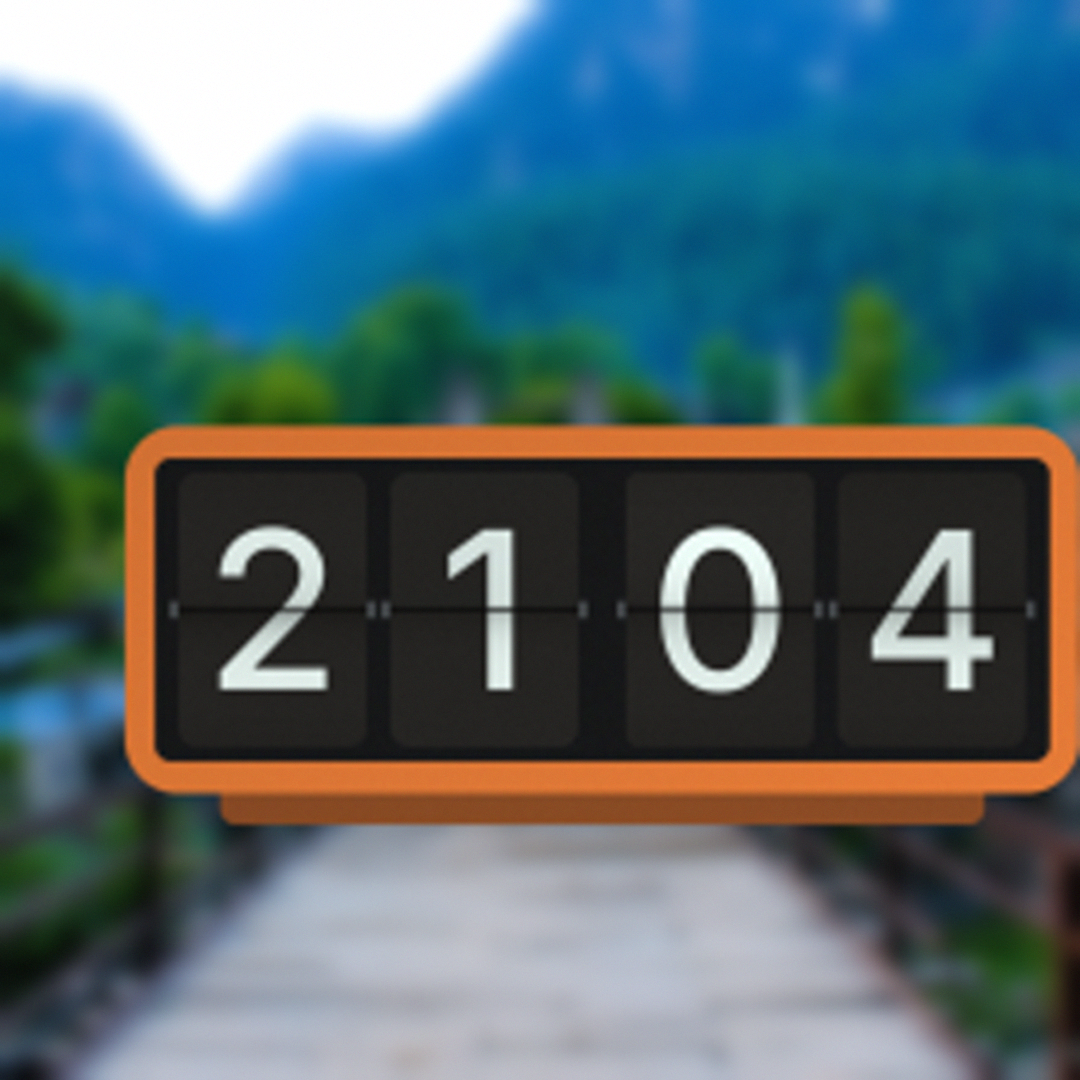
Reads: 21 h 04 min
